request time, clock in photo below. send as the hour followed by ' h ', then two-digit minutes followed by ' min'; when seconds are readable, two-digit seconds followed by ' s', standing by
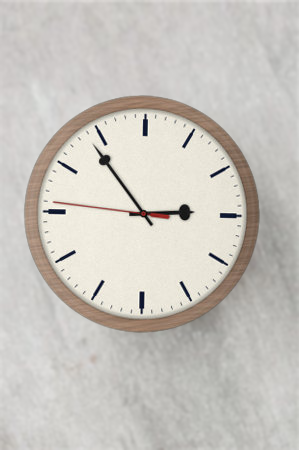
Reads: 2 h 53 min 46 s
